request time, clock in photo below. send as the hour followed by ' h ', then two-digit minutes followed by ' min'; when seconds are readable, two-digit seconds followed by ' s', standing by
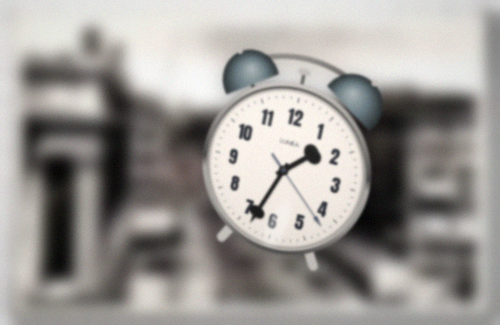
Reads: 1 h 33 min 22 s
